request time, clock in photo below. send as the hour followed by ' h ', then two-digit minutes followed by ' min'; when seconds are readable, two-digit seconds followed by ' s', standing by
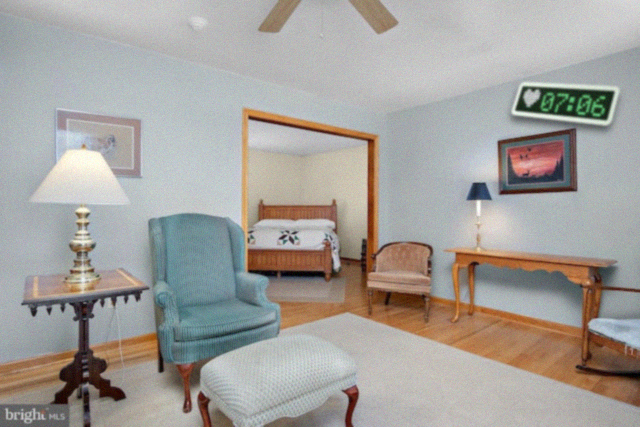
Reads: 7 h 06 min
